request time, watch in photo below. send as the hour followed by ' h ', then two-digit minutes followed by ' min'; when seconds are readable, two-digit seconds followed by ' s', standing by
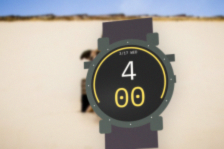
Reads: 4 h 00 min
